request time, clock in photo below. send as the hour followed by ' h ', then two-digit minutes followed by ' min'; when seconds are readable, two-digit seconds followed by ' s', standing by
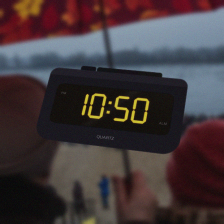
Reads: 10 h 50 min
